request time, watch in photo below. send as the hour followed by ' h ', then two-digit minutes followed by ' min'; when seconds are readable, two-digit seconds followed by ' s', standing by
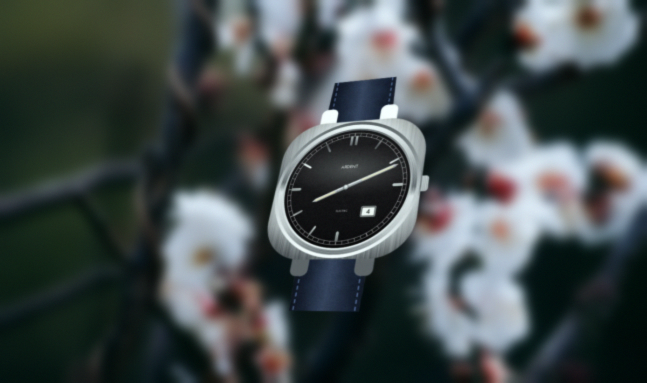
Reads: 8 h 11 min
